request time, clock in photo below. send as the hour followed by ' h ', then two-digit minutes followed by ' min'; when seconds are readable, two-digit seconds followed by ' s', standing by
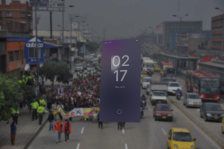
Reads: 2 h 17 min
